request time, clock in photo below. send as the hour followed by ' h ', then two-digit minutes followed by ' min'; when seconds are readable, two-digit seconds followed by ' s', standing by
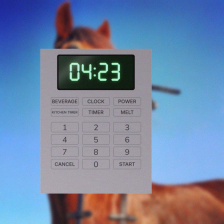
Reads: 4 h 23 min
